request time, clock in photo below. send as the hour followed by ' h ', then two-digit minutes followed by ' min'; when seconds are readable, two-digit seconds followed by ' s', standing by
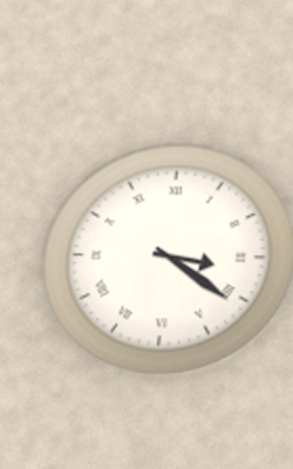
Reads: 3 h 21 min
